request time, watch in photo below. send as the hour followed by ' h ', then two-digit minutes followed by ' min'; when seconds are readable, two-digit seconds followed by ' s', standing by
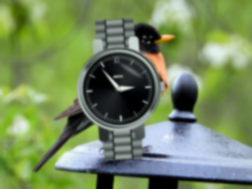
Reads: 2 h 54 min
